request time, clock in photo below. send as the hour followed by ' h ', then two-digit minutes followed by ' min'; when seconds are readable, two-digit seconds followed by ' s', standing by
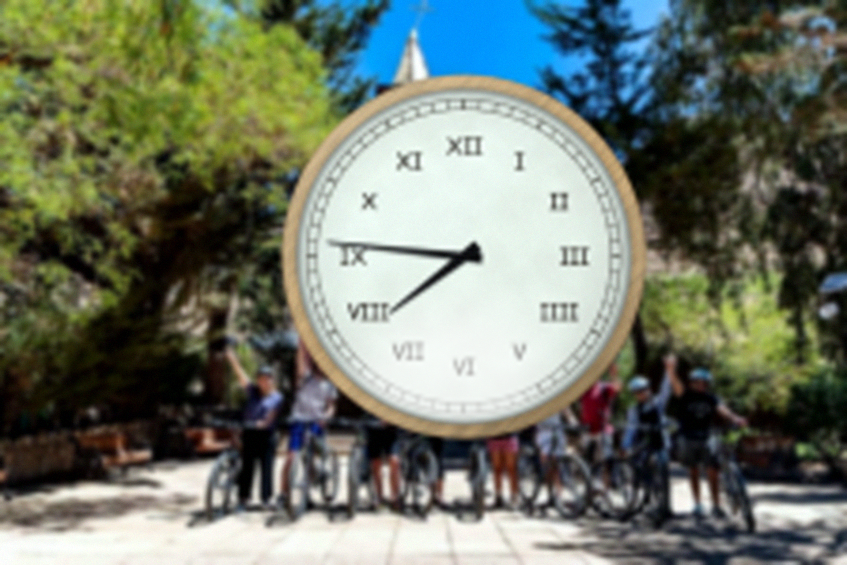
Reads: 7 h 46 min
